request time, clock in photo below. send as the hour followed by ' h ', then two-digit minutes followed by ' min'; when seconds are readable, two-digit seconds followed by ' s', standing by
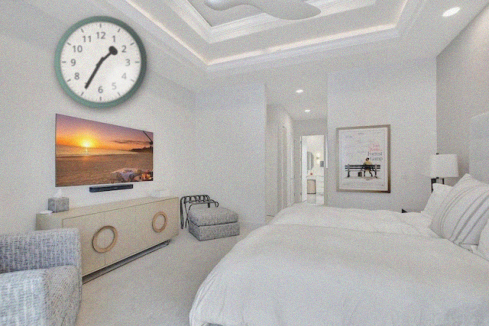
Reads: 1 h 35 min
